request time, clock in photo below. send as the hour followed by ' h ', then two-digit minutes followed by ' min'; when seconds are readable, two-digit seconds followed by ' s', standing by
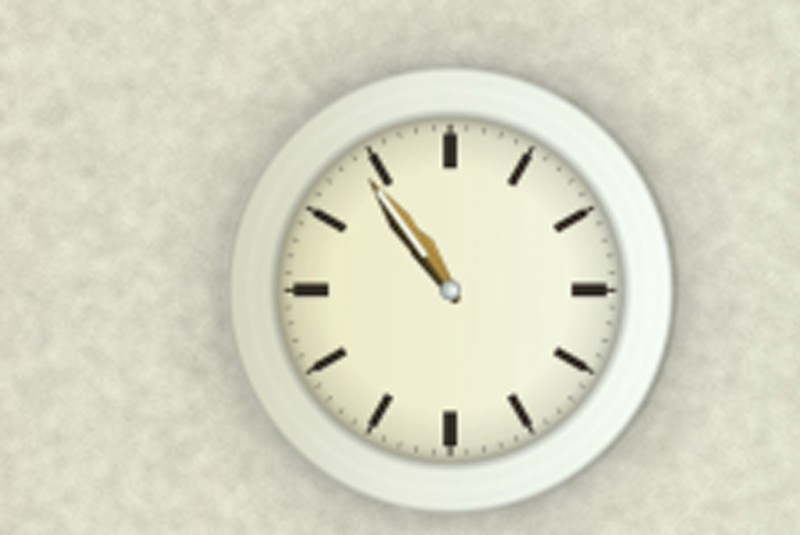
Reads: 10 h 54 min
